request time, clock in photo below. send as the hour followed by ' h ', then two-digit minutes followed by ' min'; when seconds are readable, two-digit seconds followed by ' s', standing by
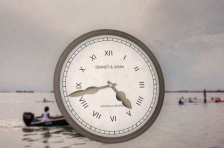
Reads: 4 h 43 min
